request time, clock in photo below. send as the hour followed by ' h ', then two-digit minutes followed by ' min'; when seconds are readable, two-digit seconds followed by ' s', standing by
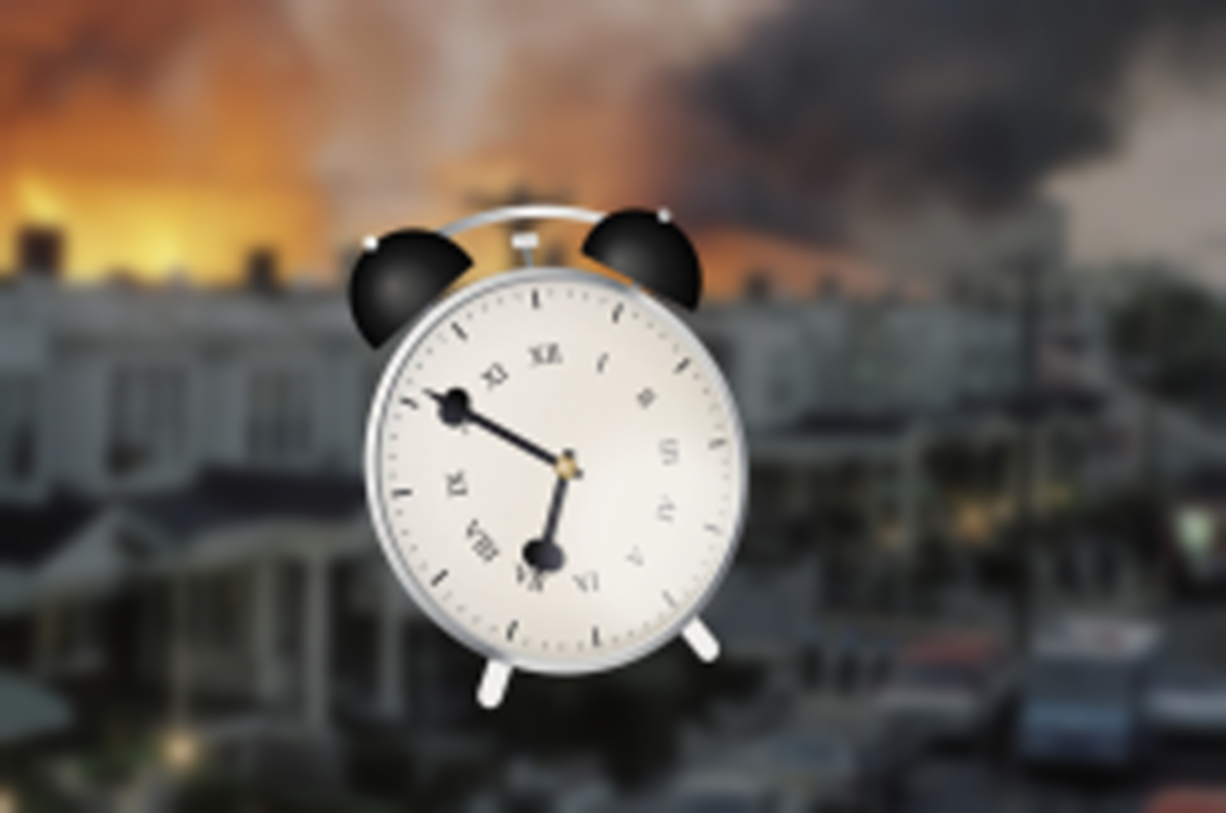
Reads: 6 h 51 min
